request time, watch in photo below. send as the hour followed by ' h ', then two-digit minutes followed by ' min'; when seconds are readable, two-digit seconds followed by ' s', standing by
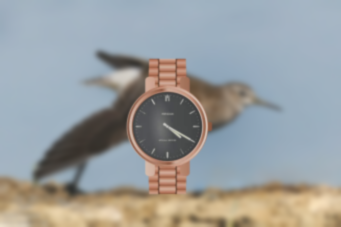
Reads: 4 h 20 min
